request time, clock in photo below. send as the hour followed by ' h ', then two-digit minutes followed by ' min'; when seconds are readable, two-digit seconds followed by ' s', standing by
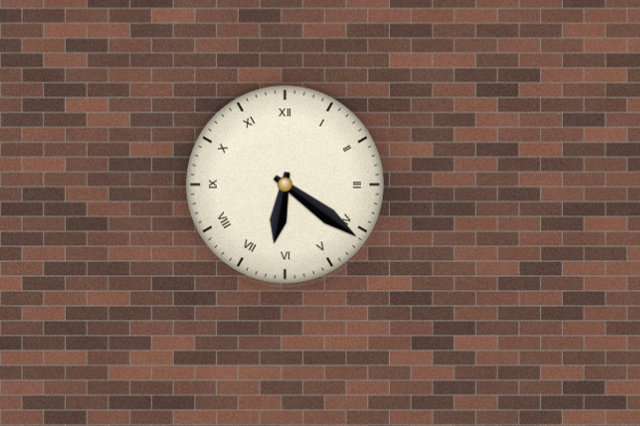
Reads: 6 h 21 min
